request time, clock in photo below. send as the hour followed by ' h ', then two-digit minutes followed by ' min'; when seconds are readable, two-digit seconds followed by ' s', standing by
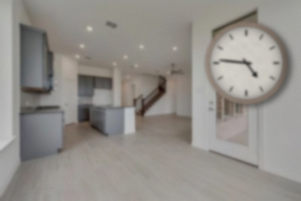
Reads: 4 h 46 min
